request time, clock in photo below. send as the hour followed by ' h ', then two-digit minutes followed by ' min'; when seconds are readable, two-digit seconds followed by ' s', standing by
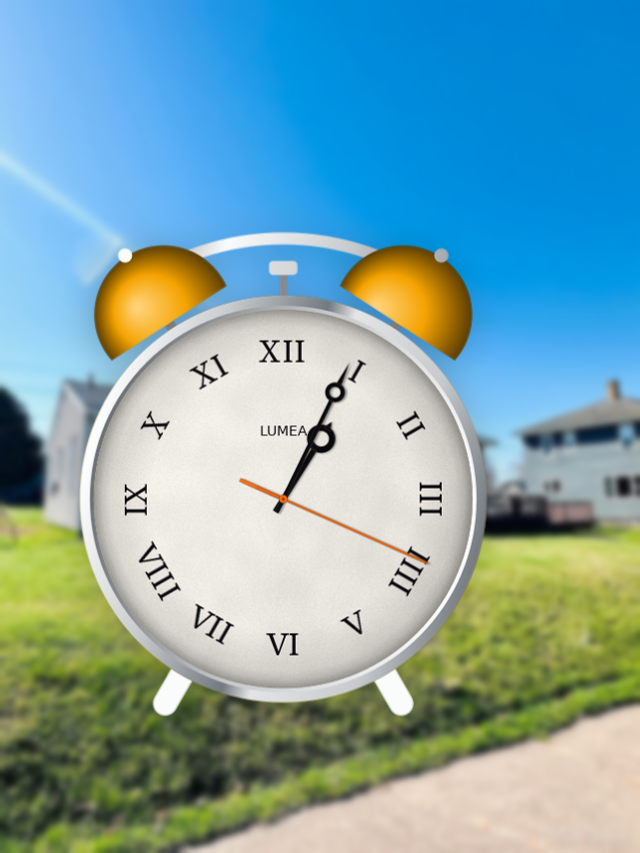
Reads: 1 h 04 min 19 s
